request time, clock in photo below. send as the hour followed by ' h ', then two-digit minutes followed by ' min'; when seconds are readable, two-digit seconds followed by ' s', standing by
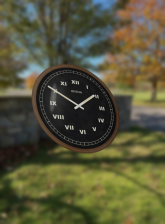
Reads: 1 h 50 min
